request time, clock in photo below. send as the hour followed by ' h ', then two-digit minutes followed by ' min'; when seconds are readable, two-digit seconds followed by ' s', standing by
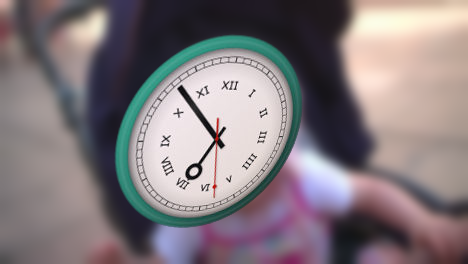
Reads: 6 h 52 min 28 s
